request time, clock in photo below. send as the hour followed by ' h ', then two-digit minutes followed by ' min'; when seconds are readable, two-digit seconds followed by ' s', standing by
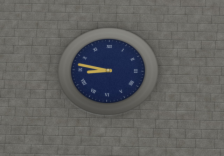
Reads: 8 h 47 min
